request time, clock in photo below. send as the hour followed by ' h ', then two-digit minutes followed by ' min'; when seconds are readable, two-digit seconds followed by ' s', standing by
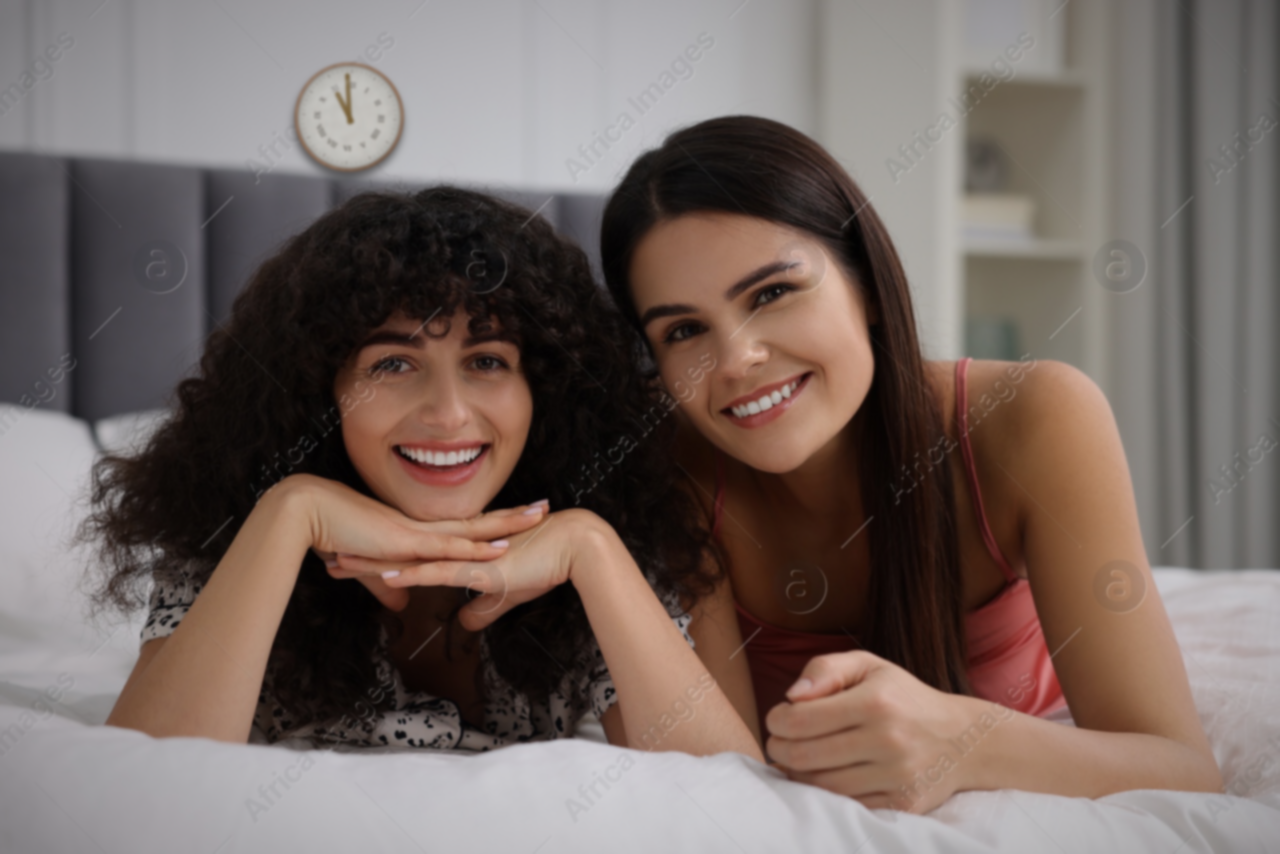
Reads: 10 h 59 min
